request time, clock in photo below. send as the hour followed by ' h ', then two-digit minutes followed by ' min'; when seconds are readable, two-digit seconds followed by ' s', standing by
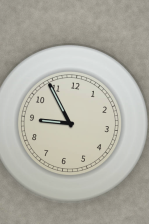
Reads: 8 h 54 min
